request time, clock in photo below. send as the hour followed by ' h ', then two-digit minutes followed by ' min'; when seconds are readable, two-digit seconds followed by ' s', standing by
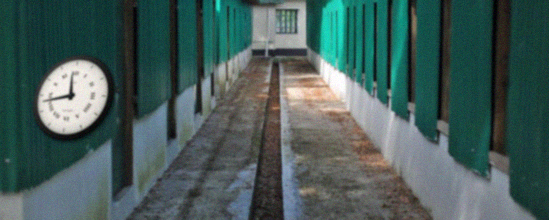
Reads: 11 h 43 min
